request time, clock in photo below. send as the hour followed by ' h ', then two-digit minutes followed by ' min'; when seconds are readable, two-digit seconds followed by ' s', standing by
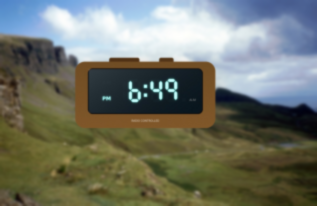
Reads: 6 h 49 min
